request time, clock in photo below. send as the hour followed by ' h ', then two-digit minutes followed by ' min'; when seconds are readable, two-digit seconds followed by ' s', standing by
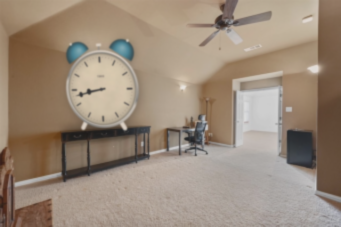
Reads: 8 h 43 min
